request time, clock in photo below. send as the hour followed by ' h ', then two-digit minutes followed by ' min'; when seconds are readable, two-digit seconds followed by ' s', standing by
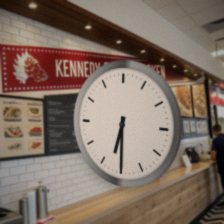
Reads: 6 h 30 min
